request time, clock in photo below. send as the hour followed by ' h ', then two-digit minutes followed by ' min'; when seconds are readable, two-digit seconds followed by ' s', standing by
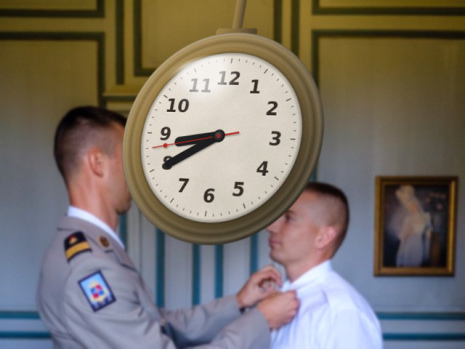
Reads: 8 h 39 min 43 s
